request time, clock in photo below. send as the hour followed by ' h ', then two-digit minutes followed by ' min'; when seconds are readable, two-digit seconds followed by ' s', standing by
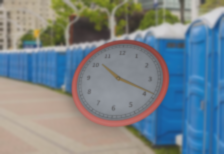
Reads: 10 h 19 min
